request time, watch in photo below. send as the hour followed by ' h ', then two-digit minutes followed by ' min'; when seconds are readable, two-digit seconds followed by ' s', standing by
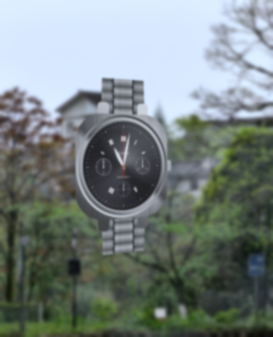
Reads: 11 h 02 min
